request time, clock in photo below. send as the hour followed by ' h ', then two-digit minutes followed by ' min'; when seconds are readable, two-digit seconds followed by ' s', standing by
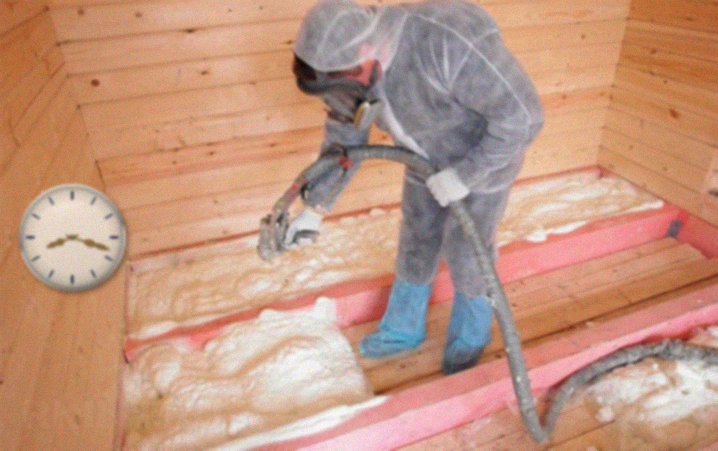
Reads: 8 h 18 min
